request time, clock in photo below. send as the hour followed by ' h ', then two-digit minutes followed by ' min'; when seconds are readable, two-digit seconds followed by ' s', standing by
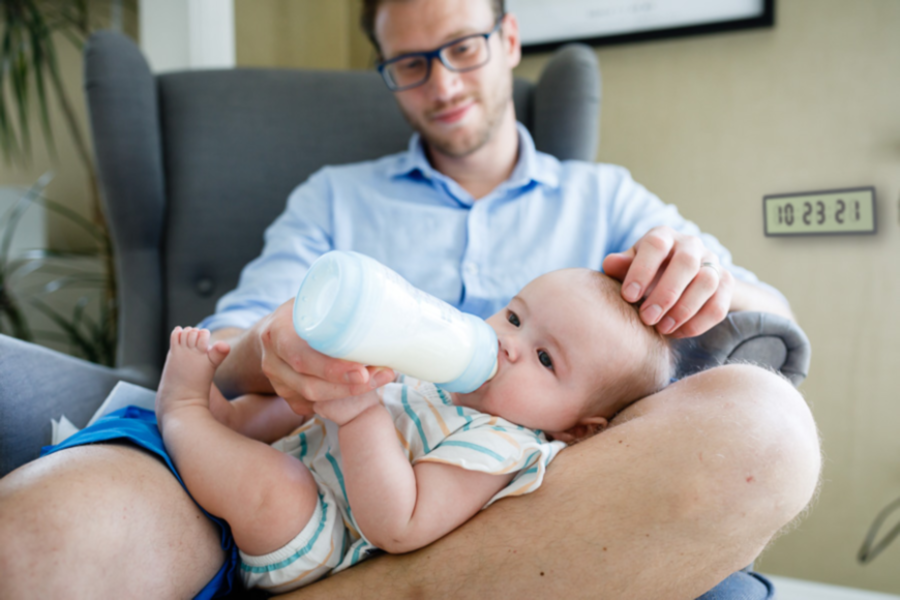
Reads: 10 h 23 min 21 s
